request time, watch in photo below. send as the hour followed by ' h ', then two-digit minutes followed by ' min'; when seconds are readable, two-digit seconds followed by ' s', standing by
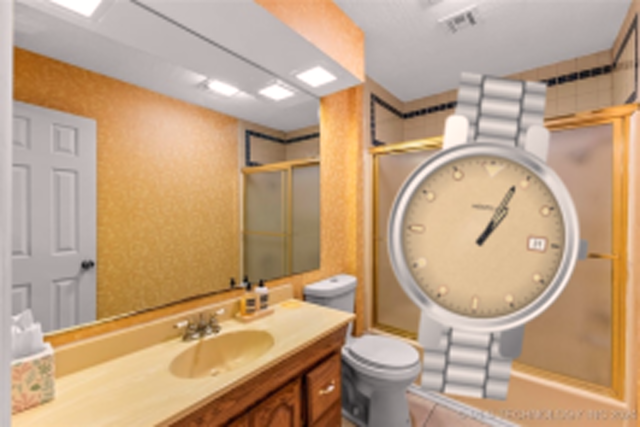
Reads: 1 h 04 min
